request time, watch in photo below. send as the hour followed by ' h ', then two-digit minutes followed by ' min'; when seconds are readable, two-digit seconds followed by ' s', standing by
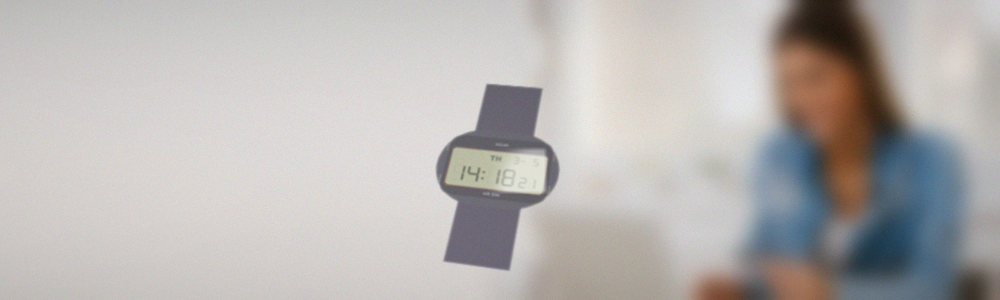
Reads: 14 h 18 min 21 s
